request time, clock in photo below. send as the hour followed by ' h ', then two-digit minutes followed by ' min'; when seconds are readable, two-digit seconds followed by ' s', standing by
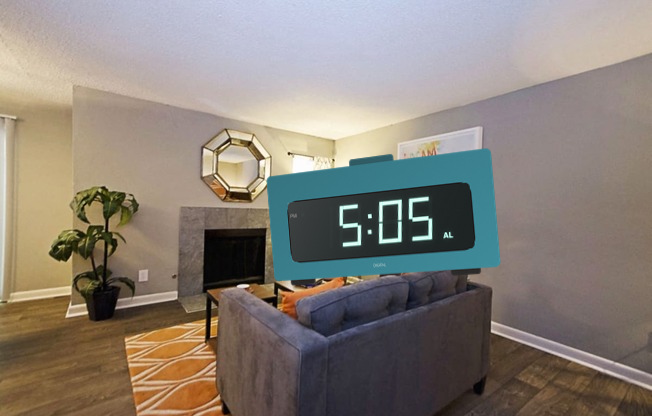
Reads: 5 h 05 min
